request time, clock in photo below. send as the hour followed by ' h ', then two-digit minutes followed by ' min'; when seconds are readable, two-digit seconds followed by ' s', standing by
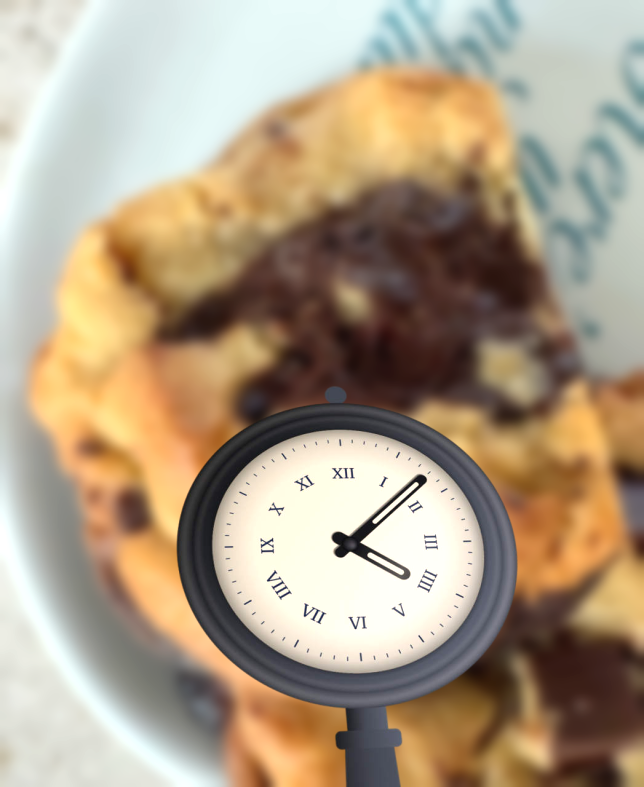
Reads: 4 h 08 min
